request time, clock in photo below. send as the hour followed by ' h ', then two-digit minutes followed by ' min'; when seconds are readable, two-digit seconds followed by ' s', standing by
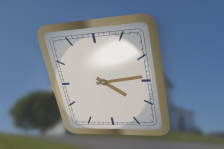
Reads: 4 h 14 min
